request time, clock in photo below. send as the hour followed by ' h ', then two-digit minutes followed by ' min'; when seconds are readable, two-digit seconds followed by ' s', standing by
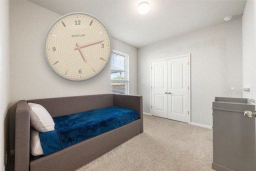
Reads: 5 h 13 min
